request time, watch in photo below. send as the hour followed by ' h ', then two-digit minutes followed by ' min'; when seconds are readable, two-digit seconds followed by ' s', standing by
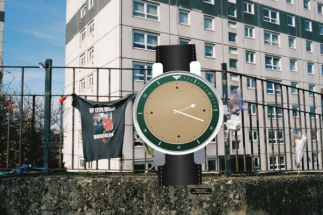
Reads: 2 h 19 min
